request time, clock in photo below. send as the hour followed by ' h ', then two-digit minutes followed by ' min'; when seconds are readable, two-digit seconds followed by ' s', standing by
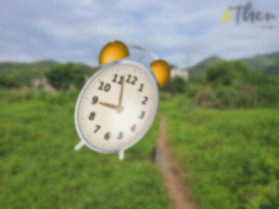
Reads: 8 h 57 min
